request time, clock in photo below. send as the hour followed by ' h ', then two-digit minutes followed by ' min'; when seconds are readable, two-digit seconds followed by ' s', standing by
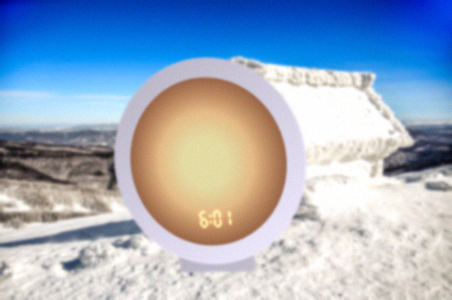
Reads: 6 h 01 min
